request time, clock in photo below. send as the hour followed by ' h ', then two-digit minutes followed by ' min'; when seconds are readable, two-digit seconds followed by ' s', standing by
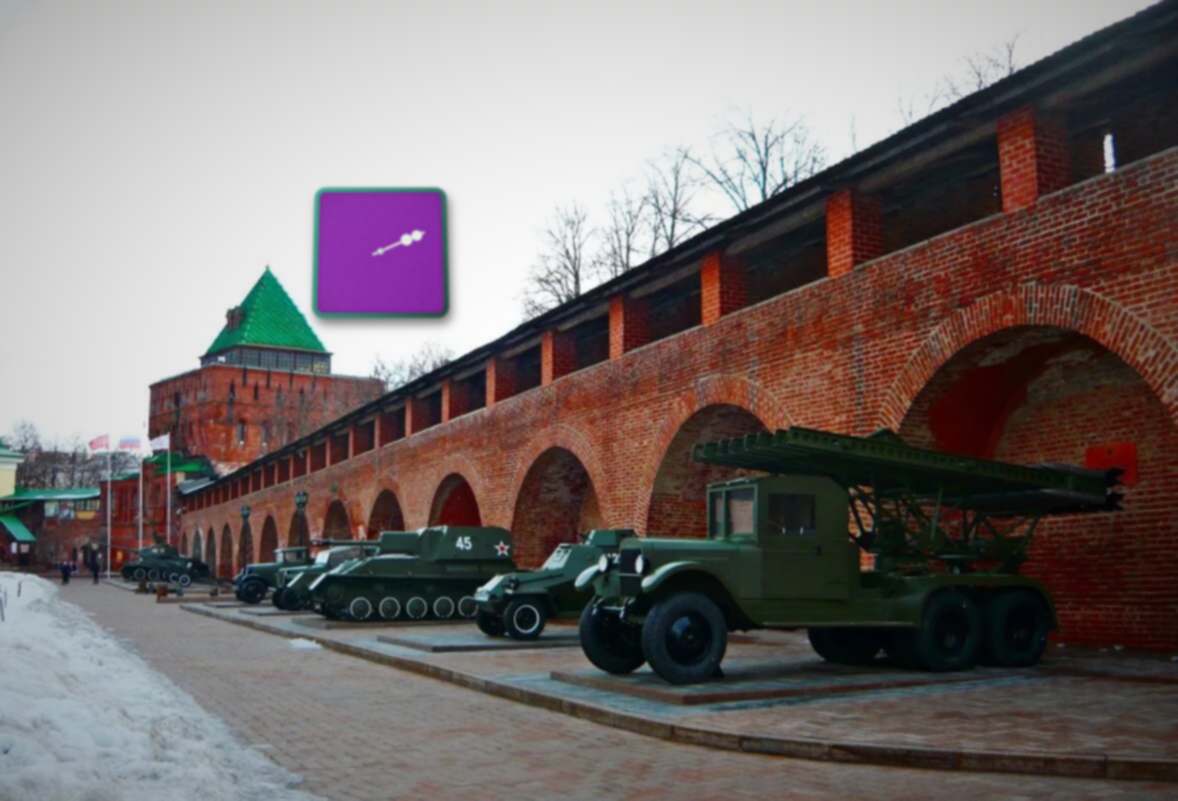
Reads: 2 h 11 min
